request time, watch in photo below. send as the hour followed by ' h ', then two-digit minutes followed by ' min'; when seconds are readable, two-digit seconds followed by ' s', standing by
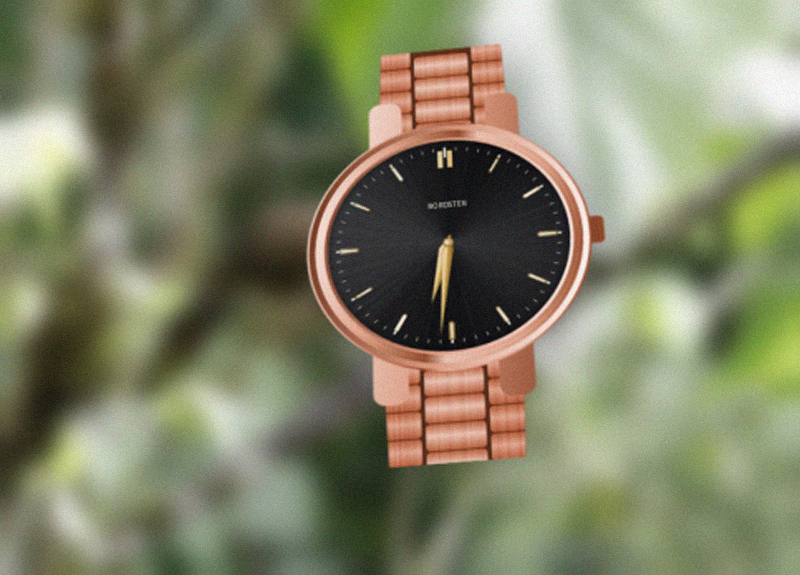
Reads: 6 h 31 min
